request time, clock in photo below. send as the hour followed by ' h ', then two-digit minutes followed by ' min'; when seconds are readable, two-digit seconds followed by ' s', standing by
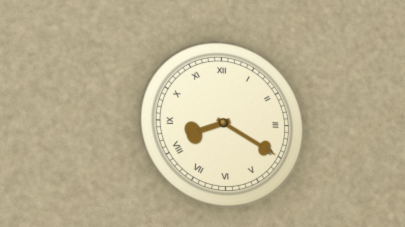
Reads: 8 h 20 min
